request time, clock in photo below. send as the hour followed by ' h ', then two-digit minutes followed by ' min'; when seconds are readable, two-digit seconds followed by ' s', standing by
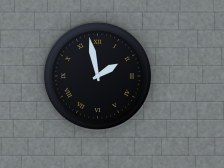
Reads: 1 h 58 min
